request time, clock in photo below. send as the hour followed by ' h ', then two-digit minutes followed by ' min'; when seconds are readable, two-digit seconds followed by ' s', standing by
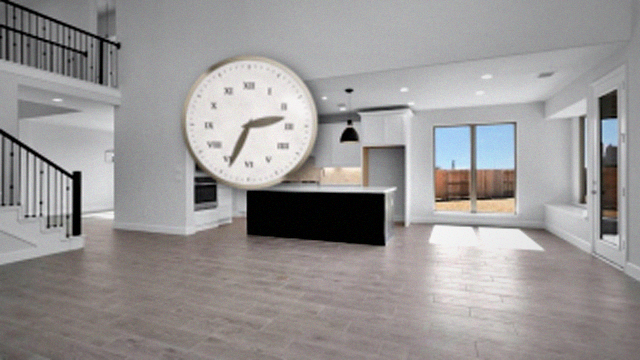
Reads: 2 h 34 min
